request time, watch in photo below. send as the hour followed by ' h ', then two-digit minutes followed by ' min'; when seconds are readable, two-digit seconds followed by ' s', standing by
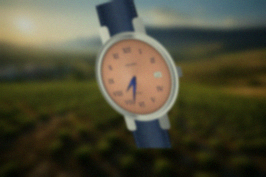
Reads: 7 h 33 min
